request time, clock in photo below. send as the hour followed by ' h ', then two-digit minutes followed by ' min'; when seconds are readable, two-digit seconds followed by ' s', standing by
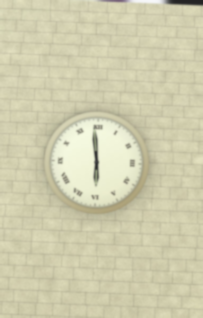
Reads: 5 h 59 min
